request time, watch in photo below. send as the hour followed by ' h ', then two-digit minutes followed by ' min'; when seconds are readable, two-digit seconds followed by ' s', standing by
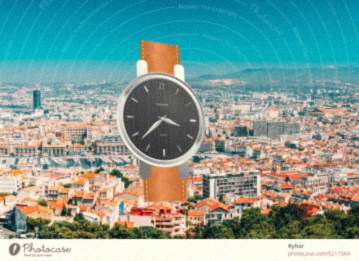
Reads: 3 h 38 min
